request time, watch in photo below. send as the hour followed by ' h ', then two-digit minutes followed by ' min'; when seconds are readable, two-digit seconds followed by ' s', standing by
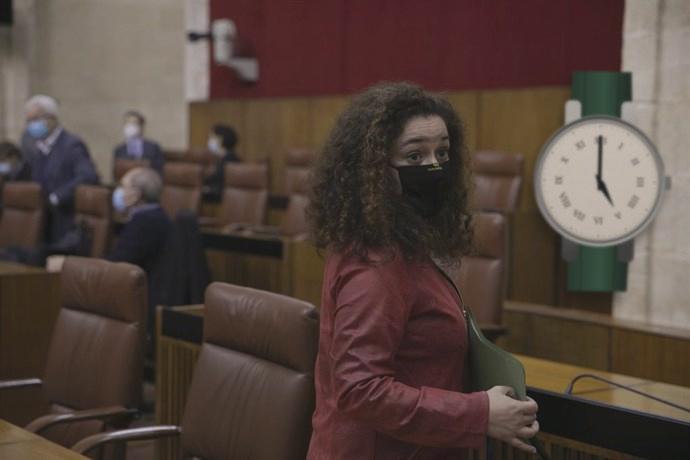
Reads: 5 h 00 min
